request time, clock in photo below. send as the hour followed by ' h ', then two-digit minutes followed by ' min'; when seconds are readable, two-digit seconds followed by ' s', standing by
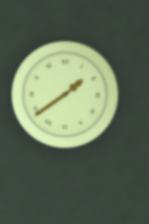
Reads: 1 h 39 min
